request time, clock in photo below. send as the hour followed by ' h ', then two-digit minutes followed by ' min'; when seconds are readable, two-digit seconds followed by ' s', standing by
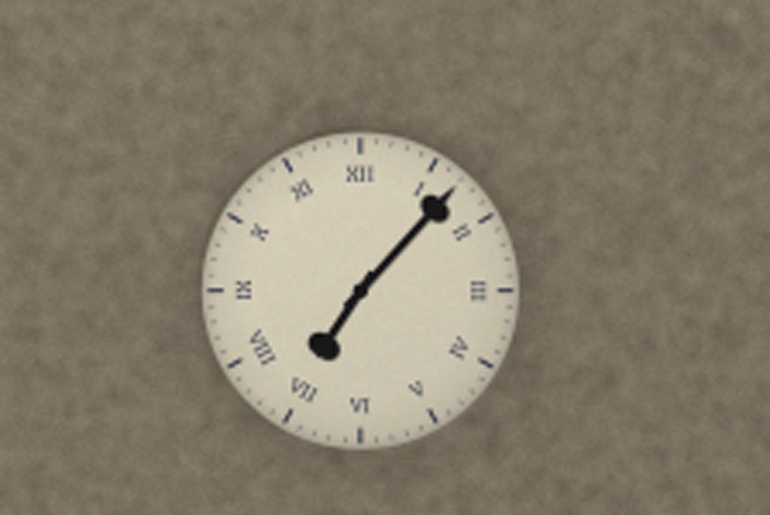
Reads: 7 h 07 min
